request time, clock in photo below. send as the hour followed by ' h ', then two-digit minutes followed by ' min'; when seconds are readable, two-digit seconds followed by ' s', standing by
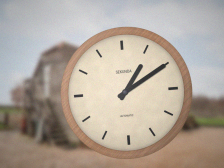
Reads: 1 h 10 min
